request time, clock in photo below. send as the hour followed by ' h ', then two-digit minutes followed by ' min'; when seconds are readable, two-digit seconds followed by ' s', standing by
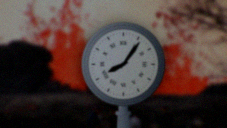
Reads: 8 h 06 min
